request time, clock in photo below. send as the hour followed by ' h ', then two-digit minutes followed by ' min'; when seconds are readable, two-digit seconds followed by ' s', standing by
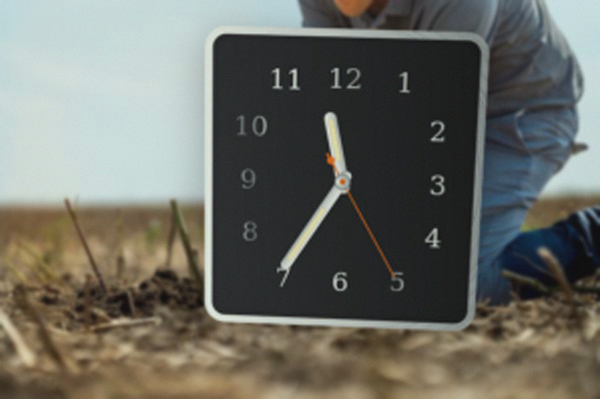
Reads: 11 h 35 min 25 s
